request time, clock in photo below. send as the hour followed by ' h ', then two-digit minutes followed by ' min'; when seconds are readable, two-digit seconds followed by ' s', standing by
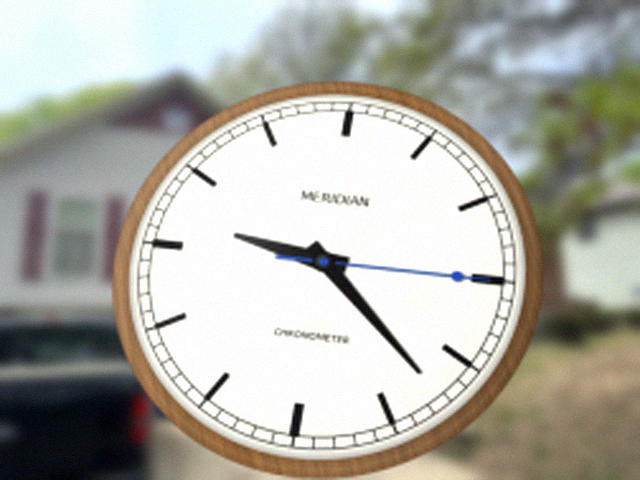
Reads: 9 h 22 min 15 s
